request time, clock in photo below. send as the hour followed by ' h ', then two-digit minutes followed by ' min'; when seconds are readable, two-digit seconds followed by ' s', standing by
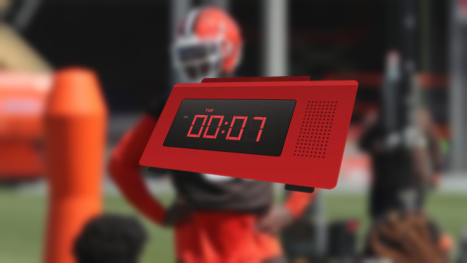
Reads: 0 h 07 min
